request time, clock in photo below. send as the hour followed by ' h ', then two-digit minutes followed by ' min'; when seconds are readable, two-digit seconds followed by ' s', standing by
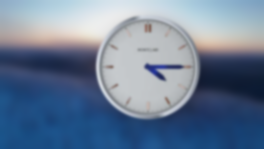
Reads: 4 h 15 min
